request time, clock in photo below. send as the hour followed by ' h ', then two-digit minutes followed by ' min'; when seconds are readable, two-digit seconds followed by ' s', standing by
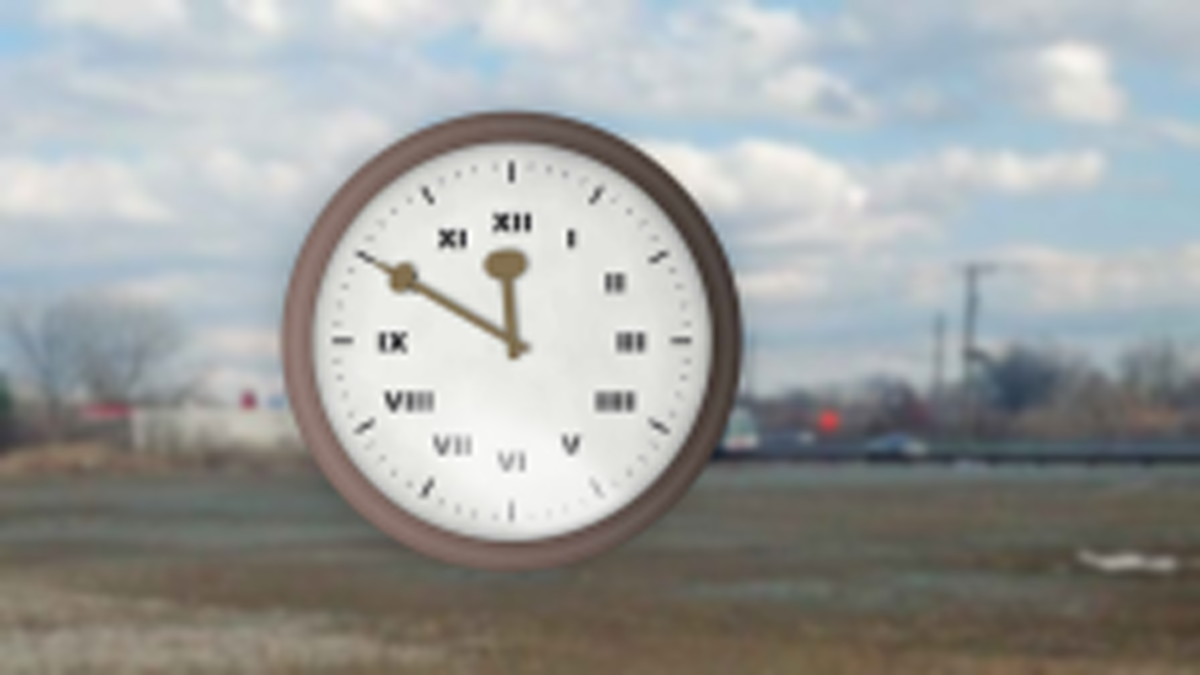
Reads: 11 h 50 min
